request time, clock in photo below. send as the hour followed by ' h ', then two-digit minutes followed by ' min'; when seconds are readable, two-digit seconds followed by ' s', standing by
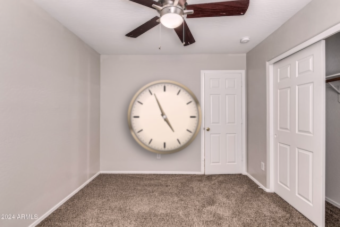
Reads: 4 h 56 min
